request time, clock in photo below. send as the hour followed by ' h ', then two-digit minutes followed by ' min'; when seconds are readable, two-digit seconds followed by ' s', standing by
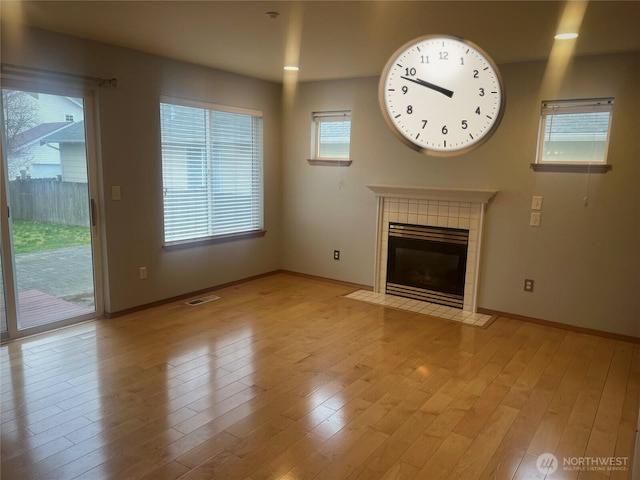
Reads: 9 h 48 min
